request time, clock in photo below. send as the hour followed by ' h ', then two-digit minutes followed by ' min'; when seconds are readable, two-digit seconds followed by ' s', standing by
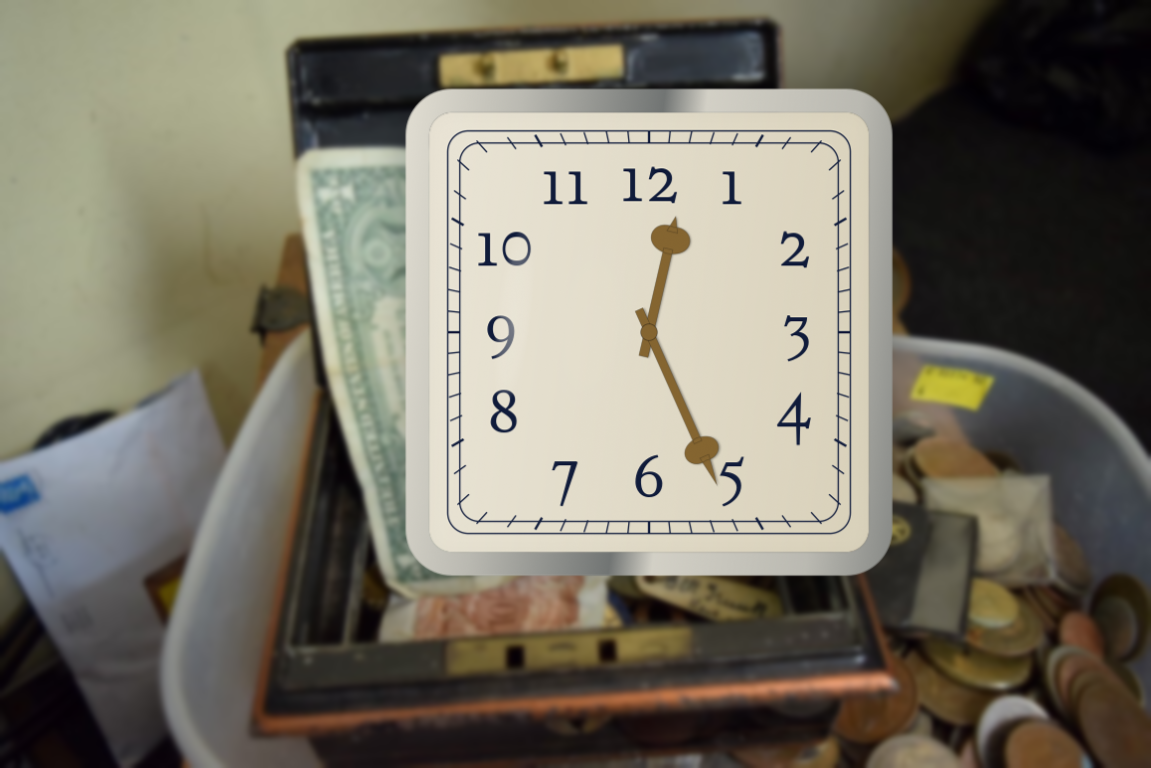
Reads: 12 h 26 min
